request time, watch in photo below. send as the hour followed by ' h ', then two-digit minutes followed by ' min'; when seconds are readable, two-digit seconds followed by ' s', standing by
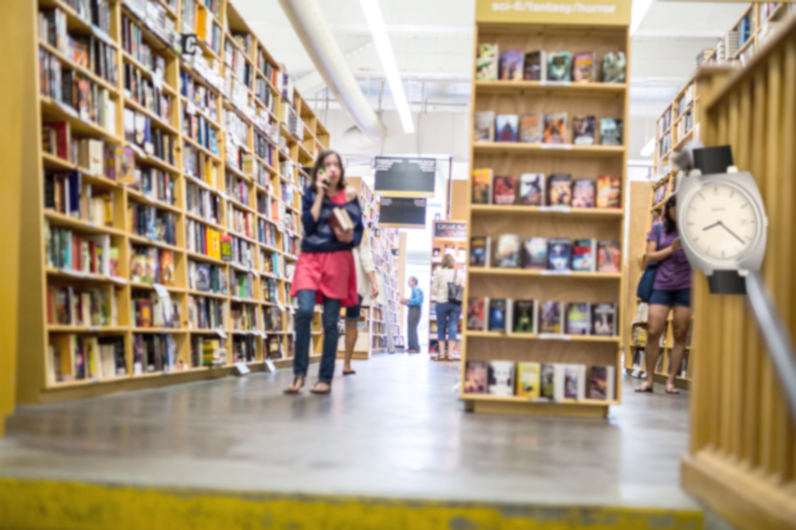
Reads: 8 h 22 min
